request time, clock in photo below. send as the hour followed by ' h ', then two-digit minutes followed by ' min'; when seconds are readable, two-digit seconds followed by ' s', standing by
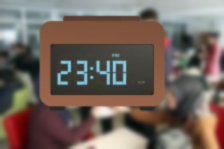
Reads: 23 h 40 min
